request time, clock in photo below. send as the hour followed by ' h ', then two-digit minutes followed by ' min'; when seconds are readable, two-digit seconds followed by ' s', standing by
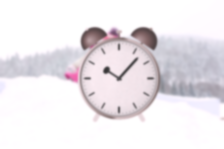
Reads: 10 h 07 min
